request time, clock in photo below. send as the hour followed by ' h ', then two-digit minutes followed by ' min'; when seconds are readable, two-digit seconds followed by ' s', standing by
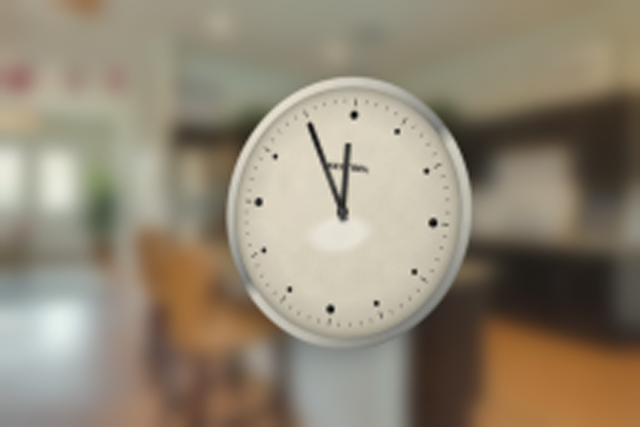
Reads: 11 h 55 min
